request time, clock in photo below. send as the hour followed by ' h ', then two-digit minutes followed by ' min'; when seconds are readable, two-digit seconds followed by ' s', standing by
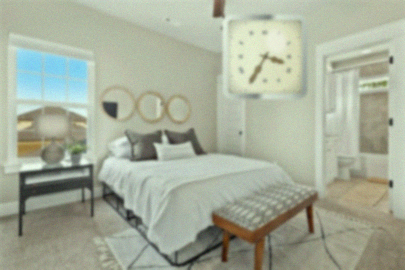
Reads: 3 h 35 min
